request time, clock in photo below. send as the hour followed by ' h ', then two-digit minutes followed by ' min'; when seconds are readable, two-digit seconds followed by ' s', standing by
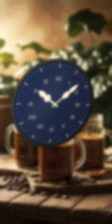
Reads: 10 h 08 min
